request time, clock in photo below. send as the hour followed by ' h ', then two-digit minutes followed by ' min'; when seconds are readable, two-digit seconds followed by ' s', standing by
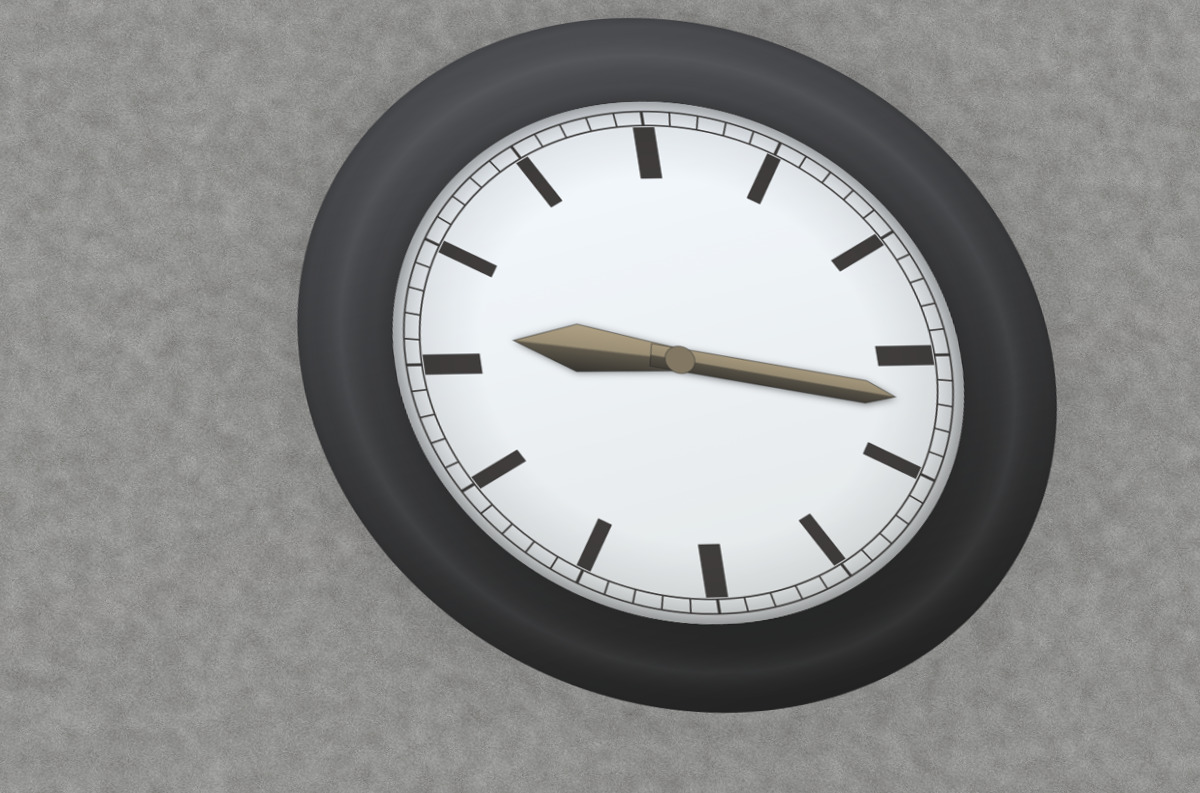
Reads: 9 h 17 min
